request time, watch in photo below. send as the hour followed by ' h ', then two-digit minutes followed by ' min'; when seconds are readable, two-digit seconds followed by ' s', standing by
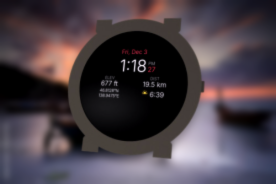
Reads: 1 h 18 min
